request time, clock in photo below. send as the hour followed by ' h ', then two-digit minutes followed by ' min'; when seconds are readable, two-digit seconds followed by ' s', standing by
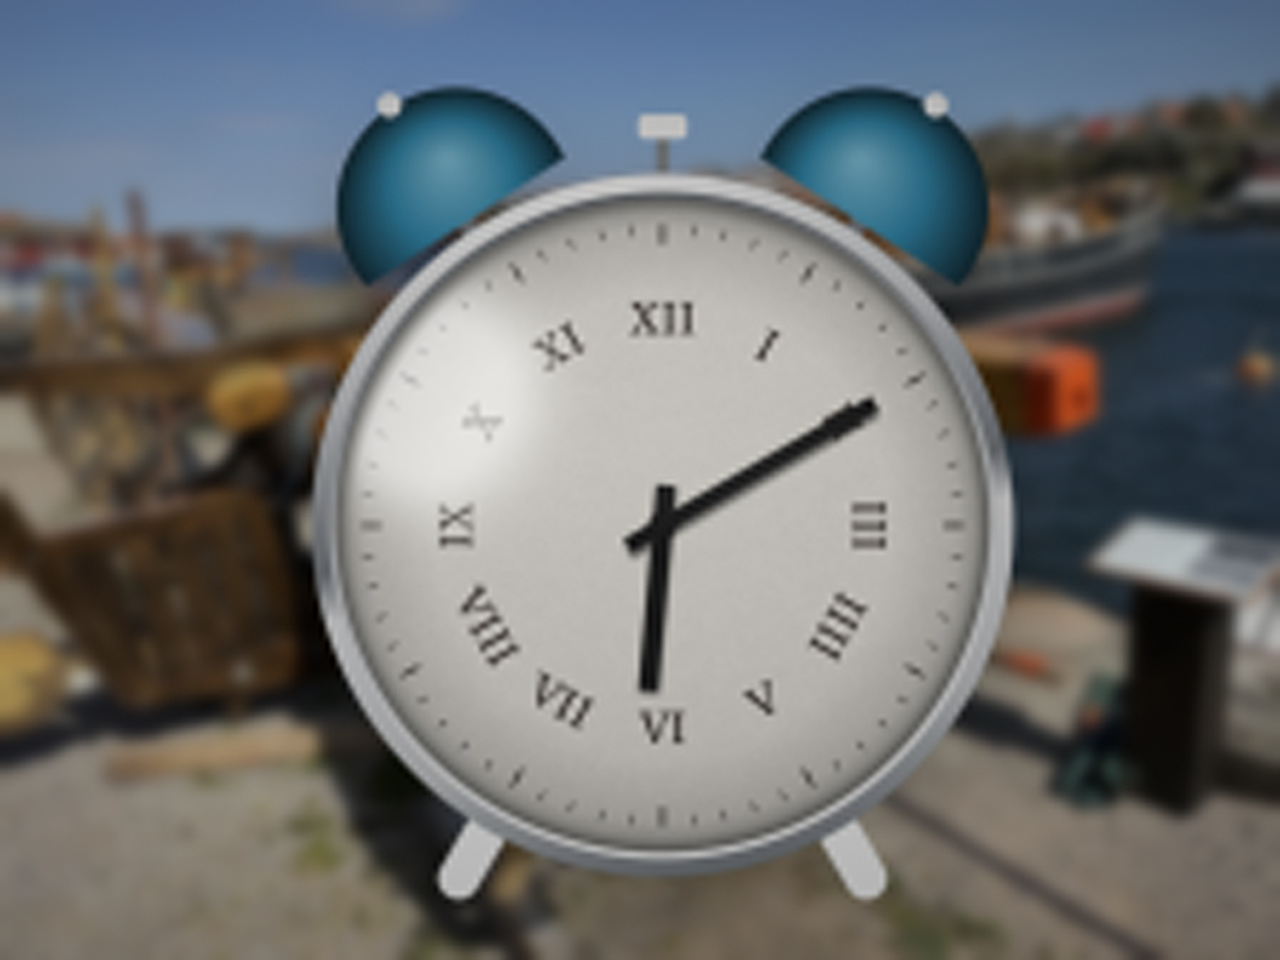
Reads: 6 h 10 min
